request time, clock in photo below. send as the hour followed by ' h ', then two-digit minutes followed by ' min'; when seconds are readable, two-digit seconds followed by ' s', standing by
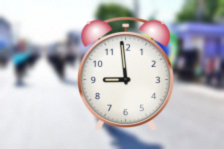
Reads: 8 h 59 min
